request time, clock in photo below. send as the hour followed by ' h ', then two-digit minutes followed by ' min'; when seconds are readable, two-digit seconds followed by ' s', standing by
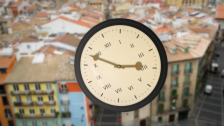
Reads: 3 h 53 min
